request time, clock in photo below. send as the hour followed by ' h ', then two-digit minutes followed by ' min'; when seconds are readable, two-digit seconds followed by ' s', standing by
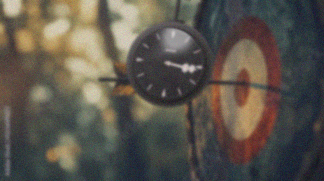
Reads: 3 h 16 min
